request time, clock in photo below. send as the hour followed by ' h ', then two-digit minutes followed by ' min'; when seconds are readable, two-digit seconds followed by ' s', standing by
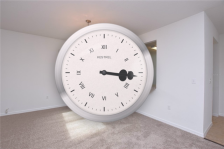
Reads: 3 h 16 min
